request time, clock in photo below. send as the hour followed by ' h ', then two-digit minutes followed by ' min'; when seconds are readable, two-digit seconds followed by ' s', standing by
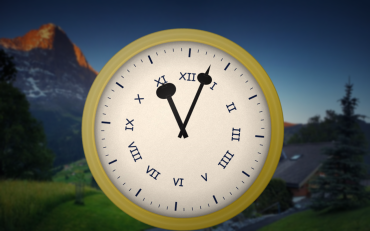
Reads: 11 h 03 min
